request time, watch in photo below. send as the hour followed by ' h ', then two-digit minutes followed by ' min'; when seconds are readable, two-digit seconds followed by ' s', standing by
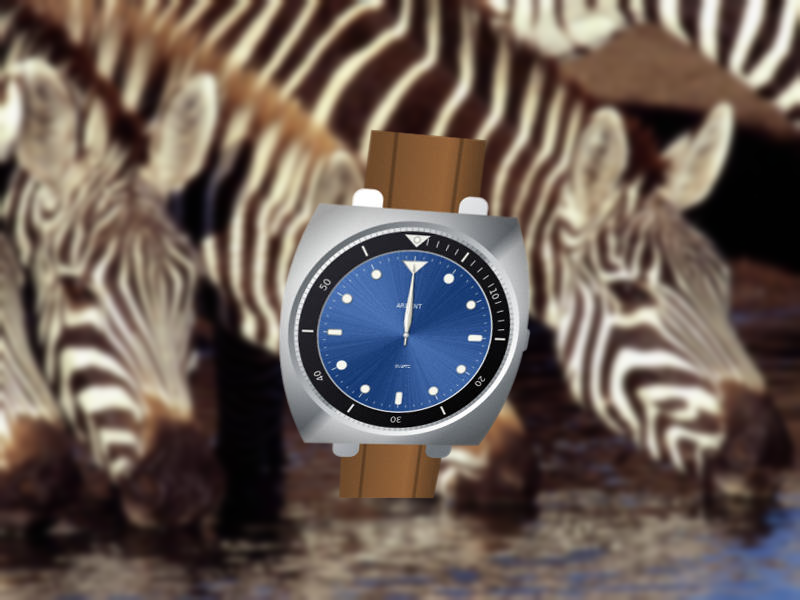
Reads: 12 h 00 min
